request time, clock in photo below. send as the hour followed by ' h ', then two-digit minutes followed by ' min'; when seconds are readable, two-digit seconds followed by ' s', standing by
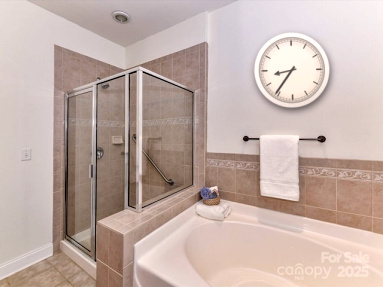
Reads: 8 h 36 min
